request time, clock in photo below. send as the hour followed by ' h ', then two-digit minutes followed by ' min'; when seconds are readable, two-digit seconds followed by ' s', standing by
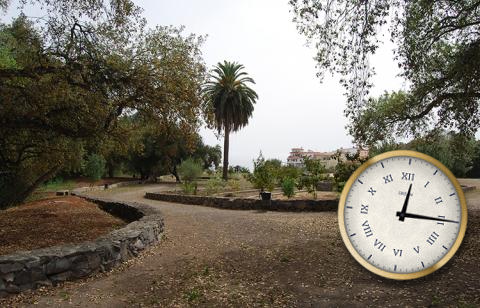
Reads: 12 h 15 min
